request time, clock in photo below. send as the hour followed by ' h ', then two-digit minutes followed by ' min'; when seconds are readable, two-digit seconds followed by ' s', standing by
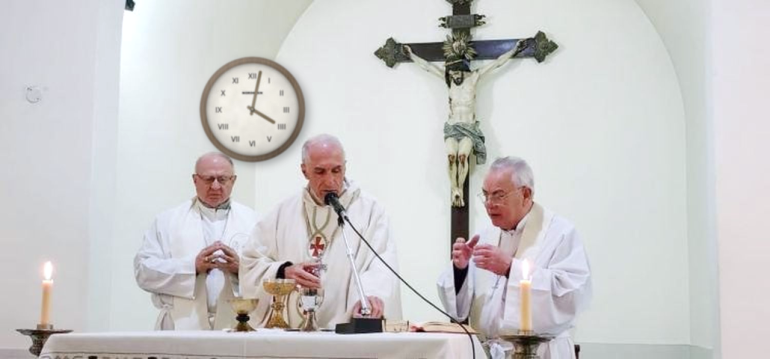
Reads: 4 h 02 min
